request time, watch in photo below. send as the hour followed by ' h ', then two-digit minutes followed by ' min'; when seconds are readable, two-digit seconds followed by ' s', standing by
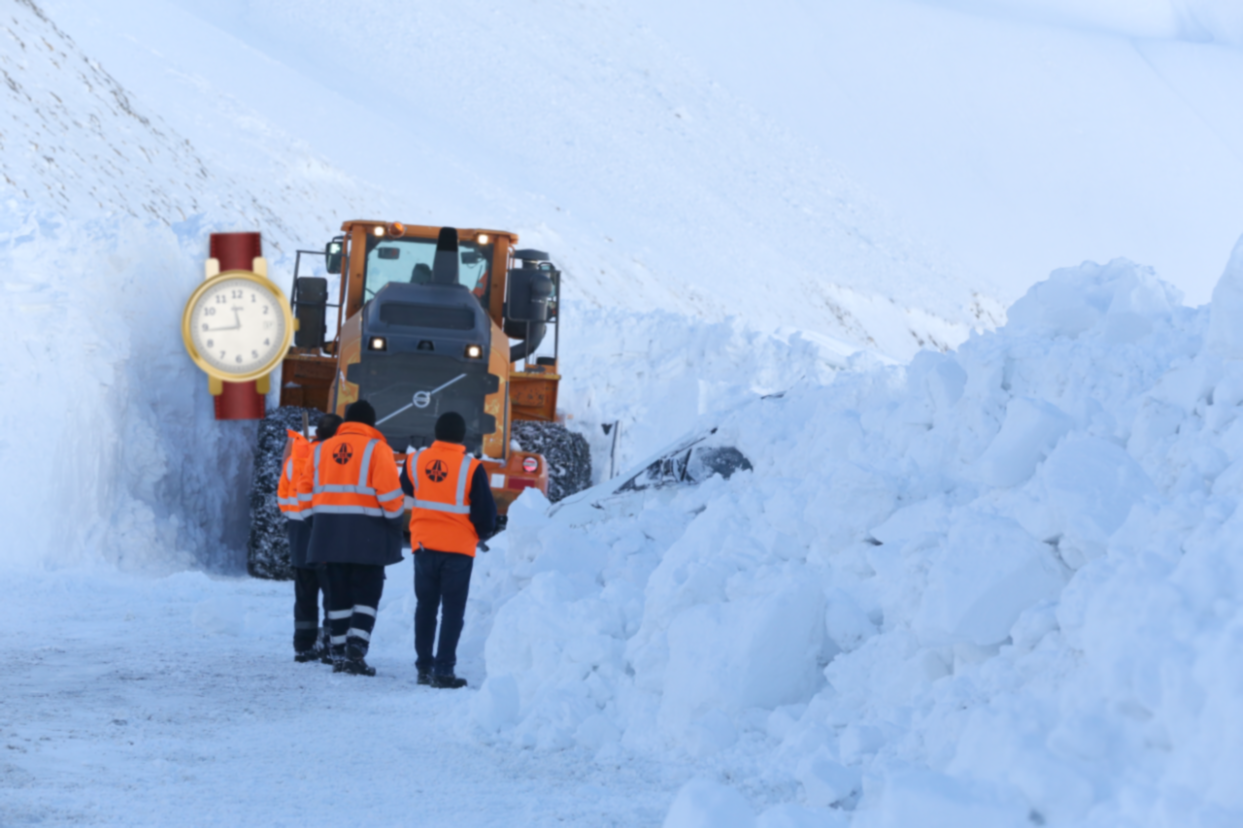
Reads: 11 h 44 min
